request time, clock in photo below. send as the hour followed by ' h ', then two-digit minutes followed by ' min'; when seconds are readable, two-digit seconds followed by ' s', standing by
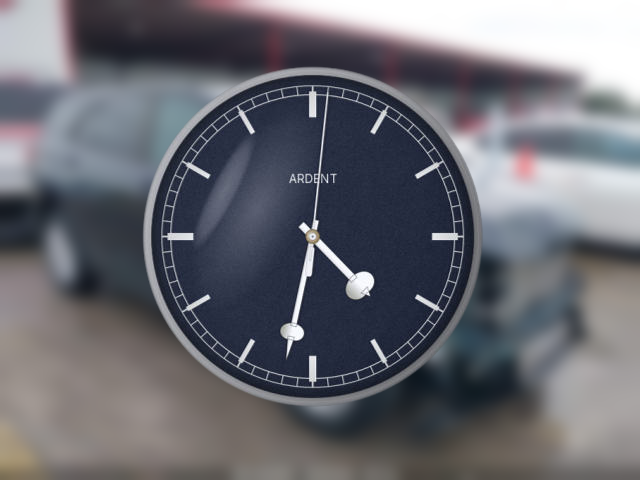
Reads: 4 h 32 min 01 s
